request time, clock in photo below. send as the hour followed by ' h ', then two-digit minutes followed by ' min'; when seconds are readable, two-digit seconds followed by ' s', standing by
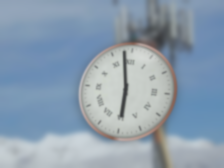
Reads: 5 h 58 min
